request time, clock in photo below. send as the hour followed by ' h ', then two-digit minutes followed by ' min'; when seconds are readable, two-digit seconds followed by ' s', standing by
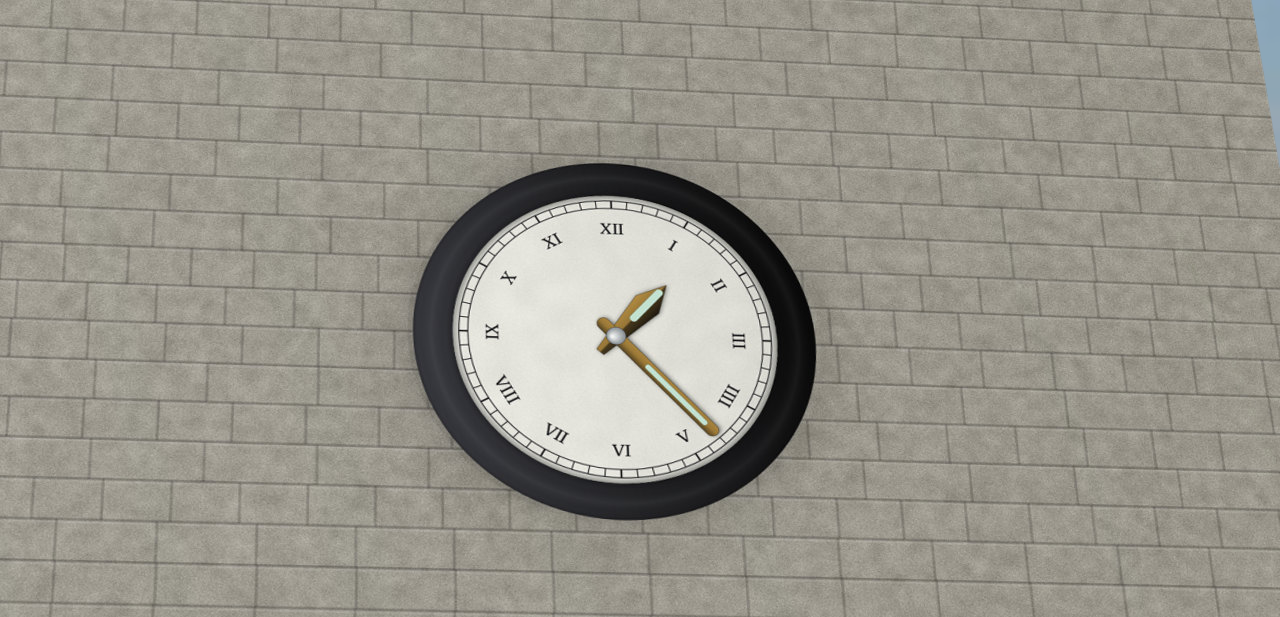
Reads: 1 h 23 min
